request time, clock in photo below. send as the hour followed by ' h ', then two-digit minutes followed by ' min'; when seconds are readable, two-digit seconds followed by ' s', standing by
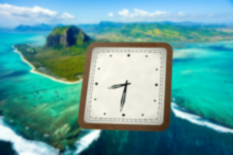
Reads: 8 h 31 min
